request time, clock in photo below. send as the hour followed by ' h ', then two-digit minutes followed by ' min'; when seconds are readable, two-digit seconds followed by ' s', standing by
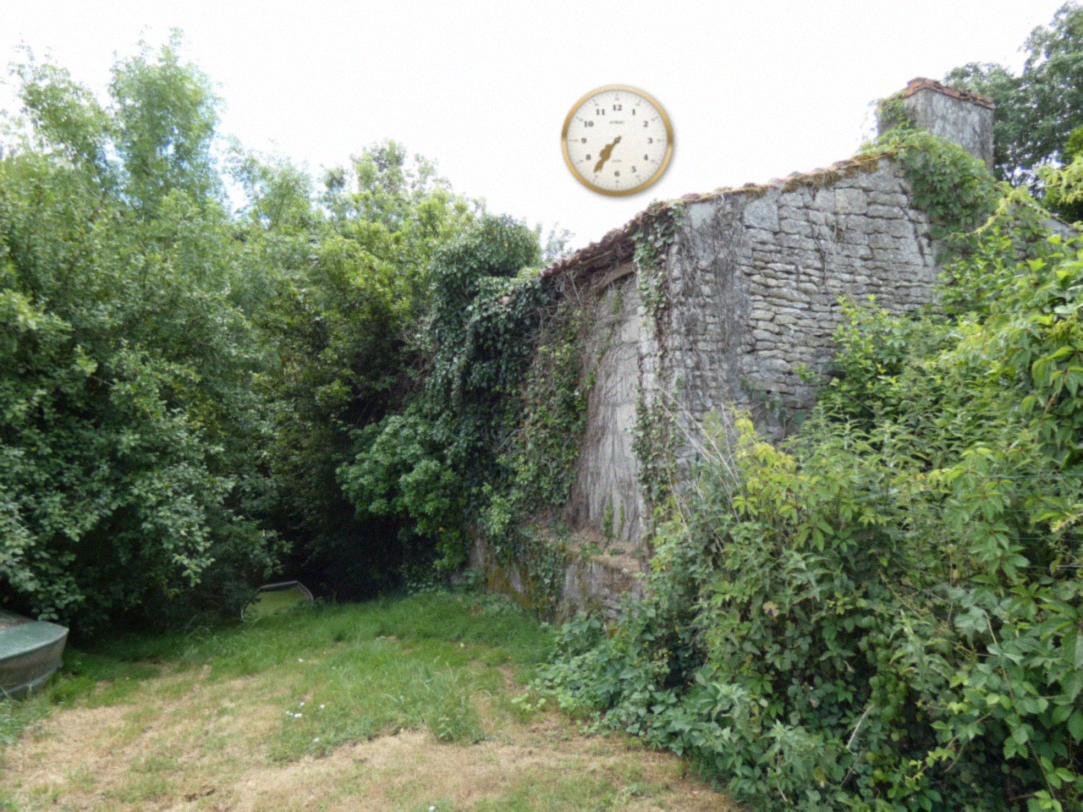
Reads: 7 h 36 min
